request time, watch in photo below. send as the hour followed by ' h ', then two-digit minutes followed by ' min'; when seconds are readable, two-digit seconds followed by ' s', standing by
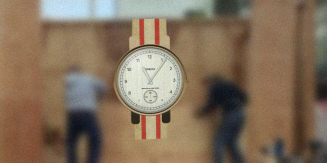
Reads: 11 h 06 min
